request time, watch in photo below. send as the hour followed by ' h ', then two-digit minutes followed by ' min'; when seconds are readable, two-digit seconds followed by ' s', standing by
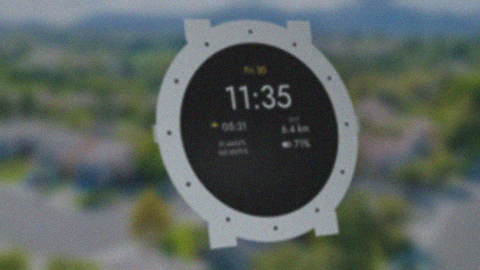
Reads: 11 h 35 min
